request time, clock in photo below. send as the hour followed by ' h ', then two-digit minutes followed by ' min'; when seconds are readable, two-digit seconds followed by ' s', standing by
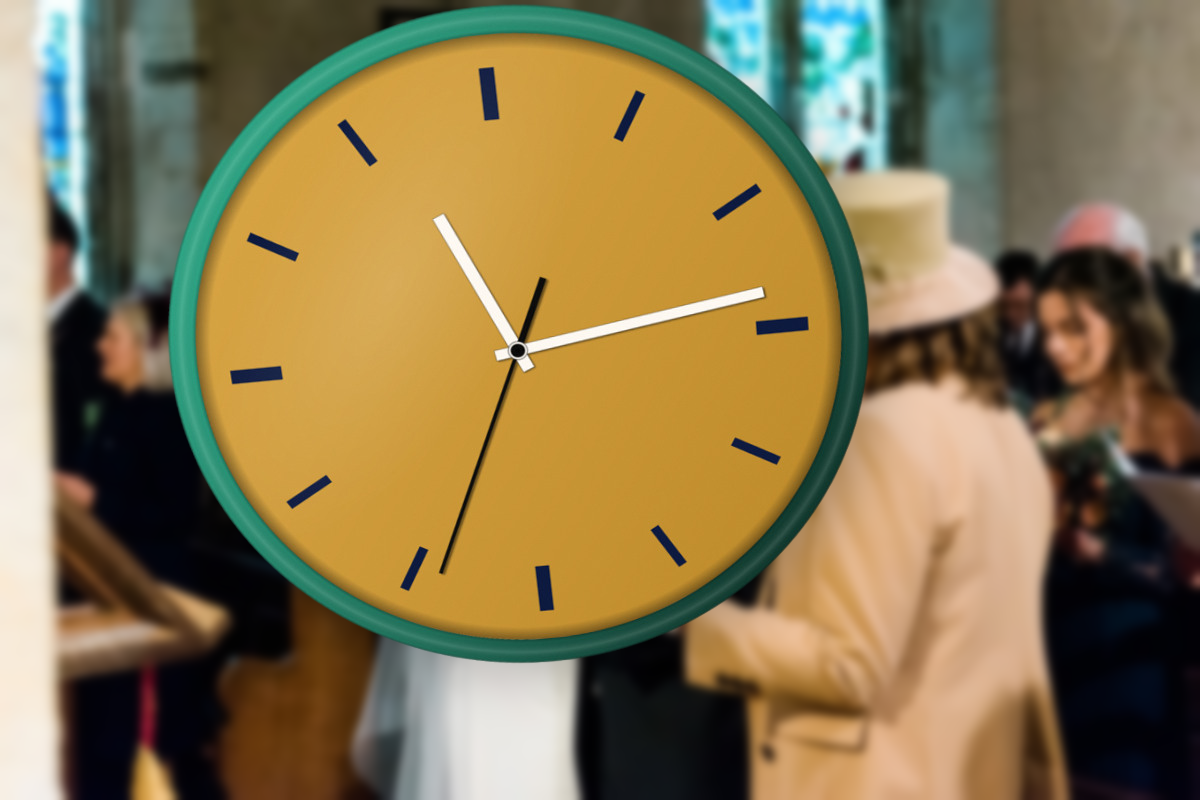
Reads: 11 h 13 min 34 s
